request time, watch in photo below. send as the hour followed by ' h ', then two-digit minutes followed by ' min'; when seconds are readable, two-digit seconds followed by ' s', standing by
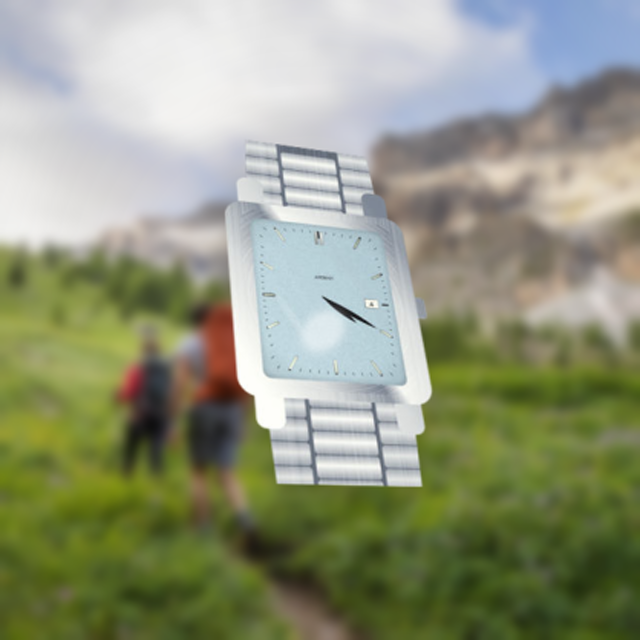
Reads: 4 h 20 min
